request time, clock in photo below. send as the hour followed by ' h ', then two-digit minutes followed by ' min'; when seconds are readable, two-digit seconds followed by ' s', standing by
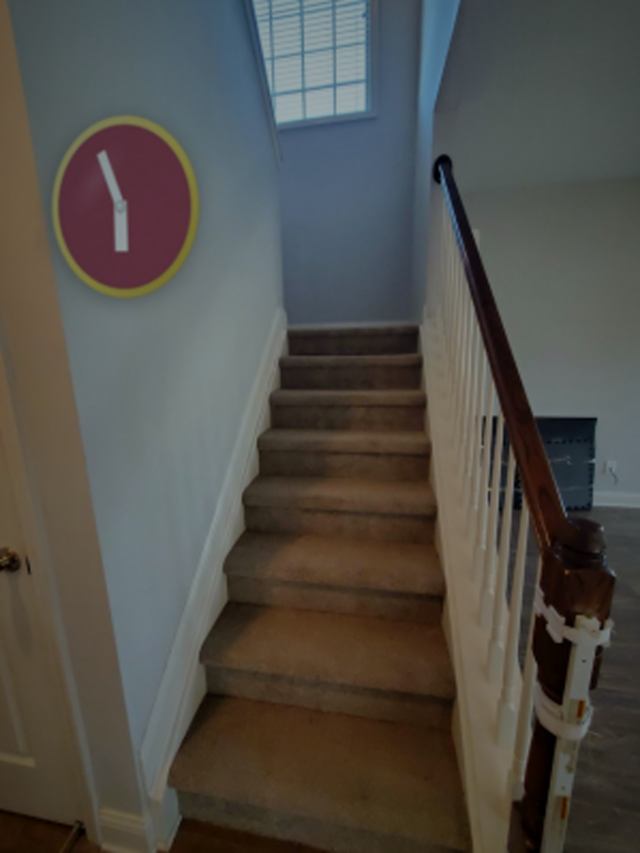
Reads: 5 h 56 min
